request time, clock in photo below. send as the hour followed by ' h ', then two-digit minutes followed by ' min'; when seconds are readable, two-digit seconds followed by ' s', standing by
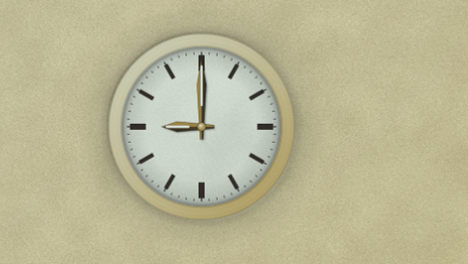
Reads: 9 h 00 min
